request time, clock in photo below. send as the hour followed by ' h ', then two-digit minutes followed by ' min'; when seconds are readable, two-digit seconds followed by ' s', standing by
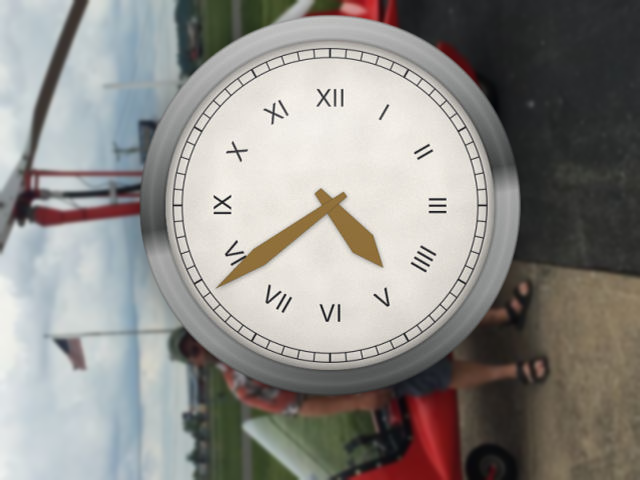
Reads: 4 h 39 min
